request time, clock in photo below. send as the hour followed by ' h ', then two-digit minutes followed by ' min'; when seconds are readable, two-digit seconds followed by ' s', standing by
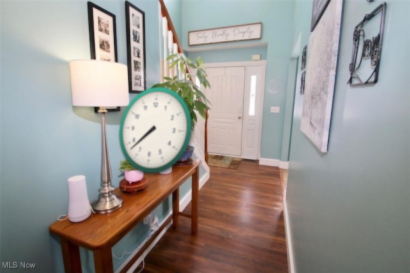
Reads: 7 h 38 min
